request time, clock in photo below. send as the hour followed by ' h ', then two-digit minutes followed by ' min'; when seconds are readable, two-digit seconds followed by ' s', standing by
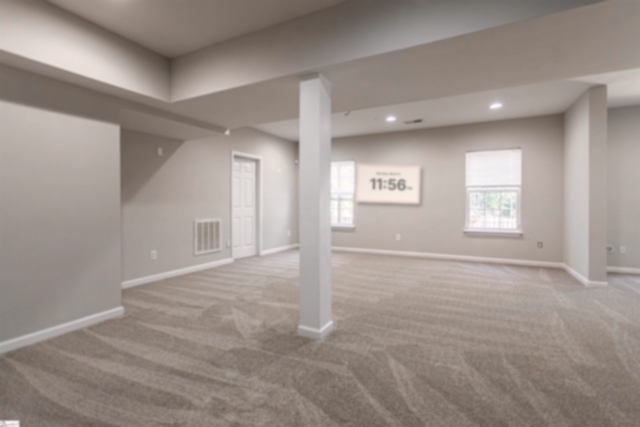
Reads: 11 h 56 min
